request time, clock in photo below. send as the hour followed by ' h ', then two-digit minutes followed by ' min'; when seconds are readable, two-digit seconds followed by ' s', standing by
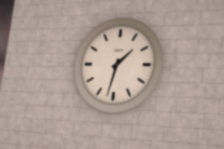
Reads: 1 h 32 min
